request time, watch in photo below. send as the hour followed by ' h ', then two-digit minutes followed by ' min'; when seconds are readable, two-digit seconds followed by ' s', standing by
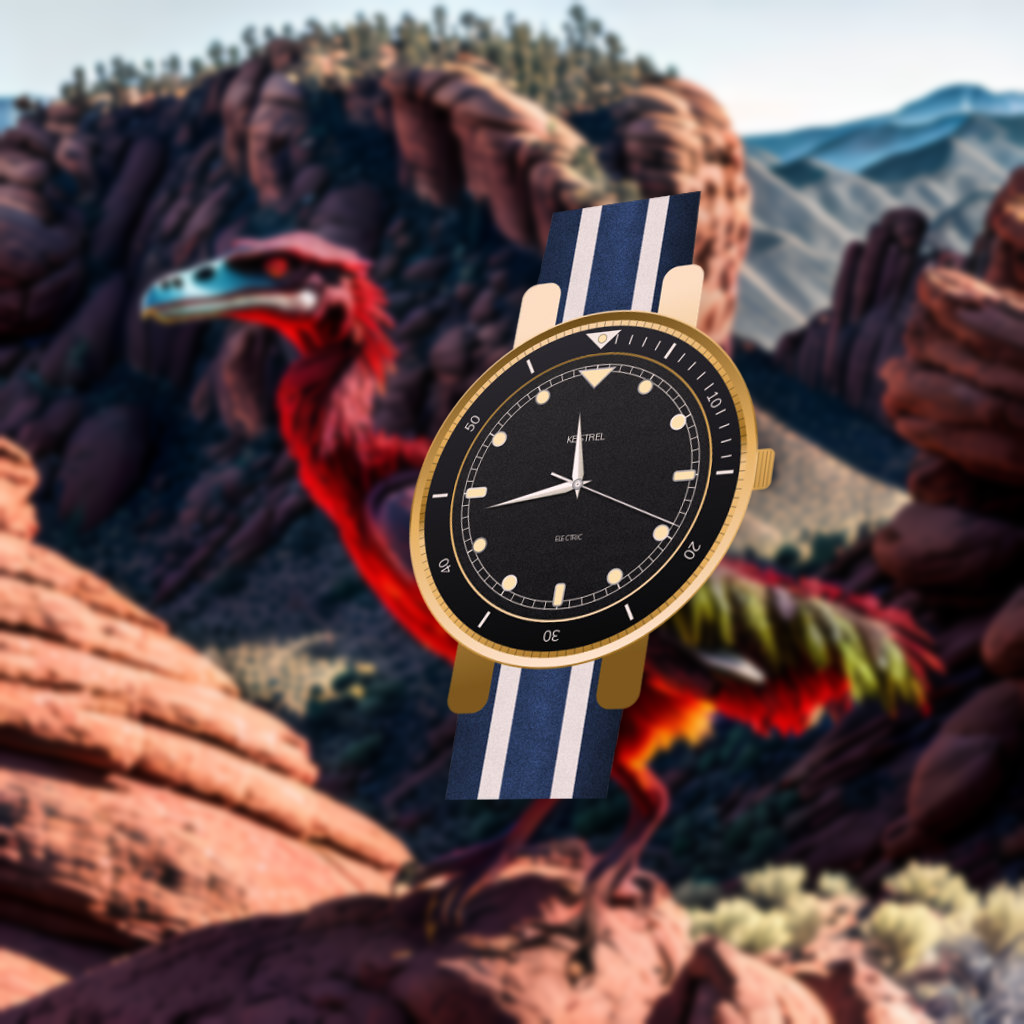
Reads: 11 h 43 min 19 s
